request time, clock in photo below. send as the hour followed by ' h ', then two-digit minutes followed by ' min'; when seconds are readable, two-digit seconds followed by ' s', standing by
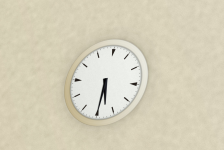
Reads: 5 h 30 min
